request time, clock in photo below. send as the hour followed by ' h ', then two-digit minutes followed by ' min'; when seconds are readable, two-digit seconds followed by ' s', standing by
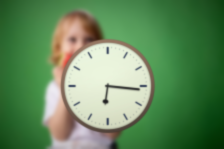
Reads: 6 h 16 min
